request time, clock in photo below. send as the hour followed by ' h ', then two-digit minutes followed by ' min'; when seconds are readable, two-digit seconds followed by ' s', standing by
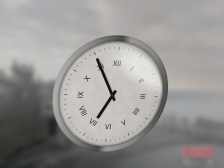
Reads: 6 h 55 min
